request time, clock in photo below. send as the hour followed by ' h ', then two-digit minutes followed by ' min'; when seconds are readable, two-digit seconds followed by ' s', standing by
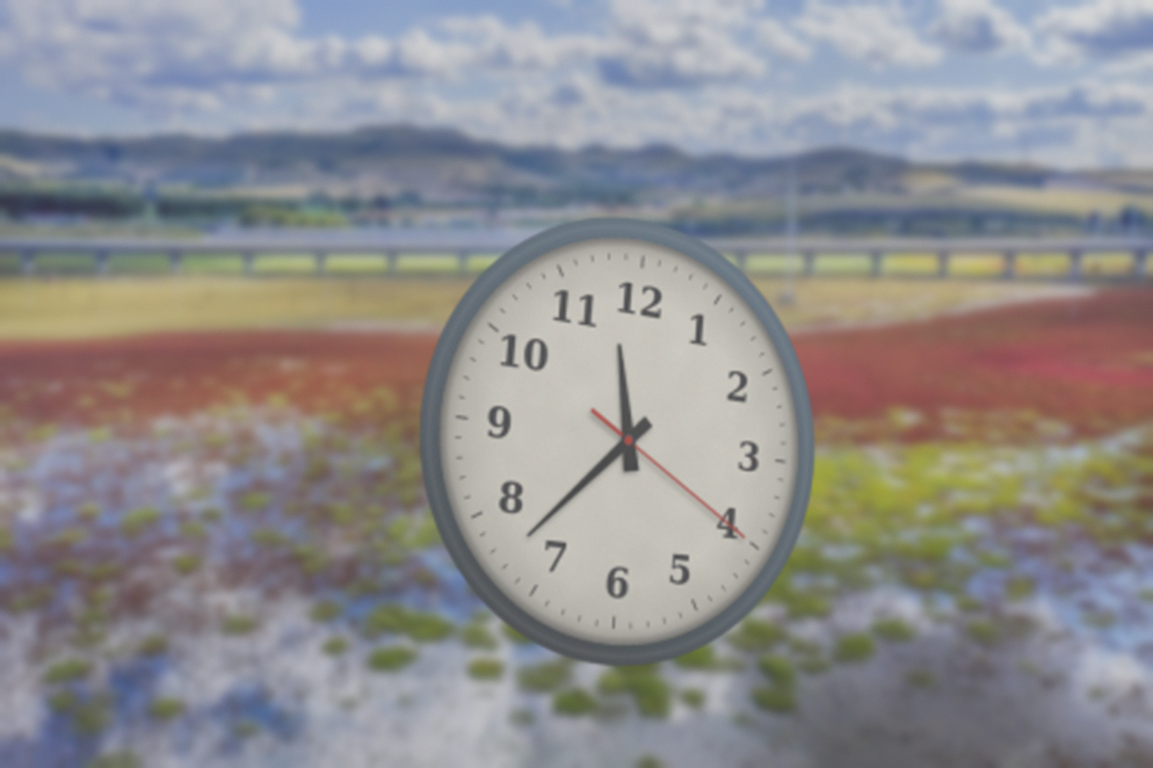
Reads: 11 h 37 min 20 s
